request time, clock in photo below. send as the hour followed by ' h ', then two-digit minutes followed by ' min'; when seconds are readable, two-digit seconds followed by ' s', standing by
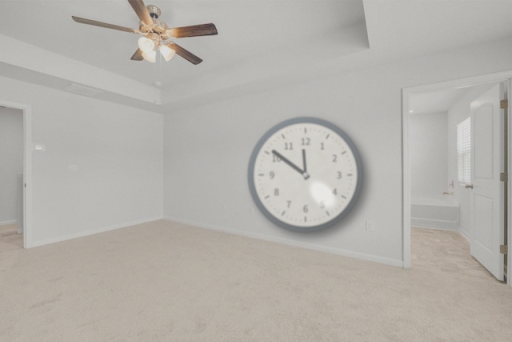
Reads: 11 h 51 min
